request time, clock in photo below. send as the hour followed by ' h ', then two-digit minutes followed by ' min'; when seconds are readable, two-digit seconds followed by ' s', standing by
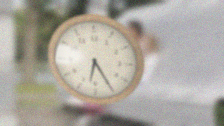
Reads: 6 h 25 min
